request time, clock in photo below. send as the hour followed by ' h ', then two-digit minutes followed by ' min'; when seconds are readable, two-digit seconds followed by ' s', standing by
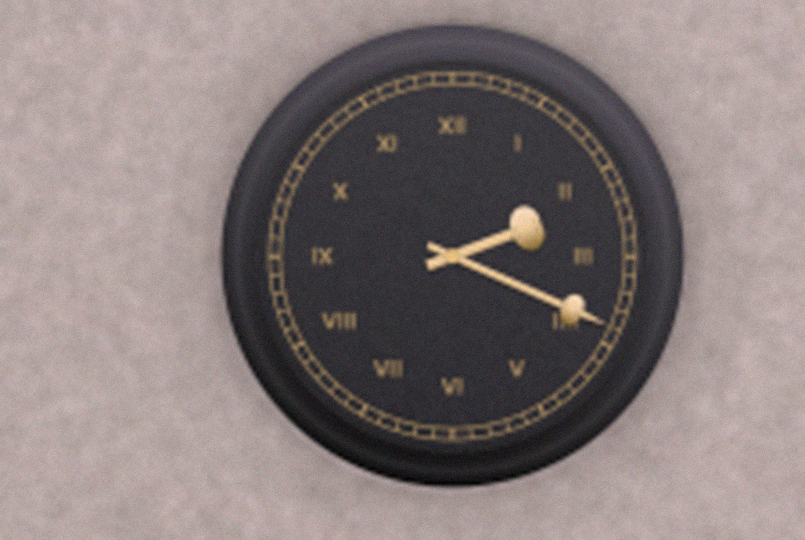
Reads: 2 h 19 min
